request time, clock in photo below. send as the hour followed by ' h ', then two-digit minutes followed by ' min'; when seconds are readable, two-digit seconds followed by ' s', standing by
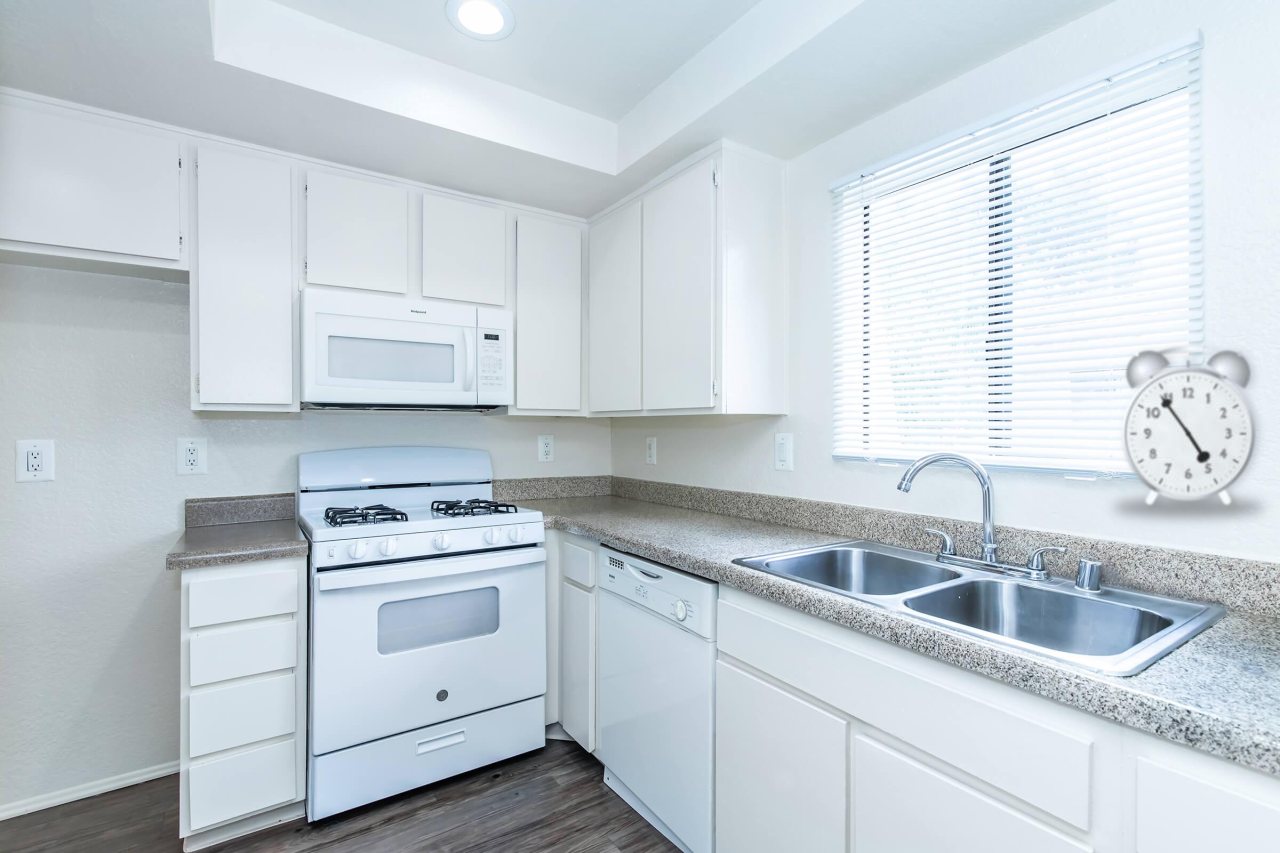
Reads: 4 h 54 min
